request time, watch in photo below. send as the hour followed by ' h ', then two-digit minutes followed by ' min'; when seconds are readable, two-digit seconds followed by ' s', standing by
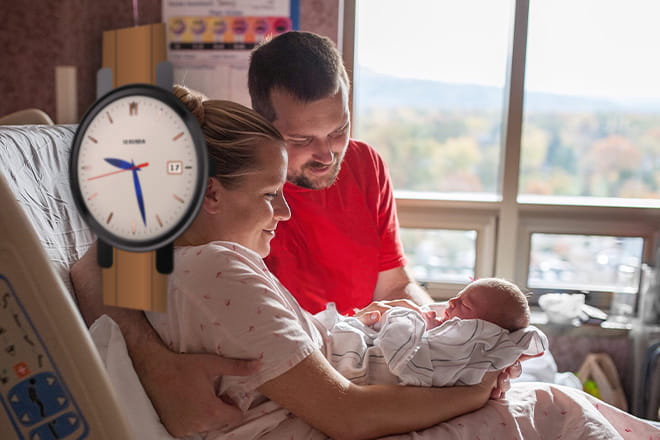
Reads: 9 h 27 min 43 s
